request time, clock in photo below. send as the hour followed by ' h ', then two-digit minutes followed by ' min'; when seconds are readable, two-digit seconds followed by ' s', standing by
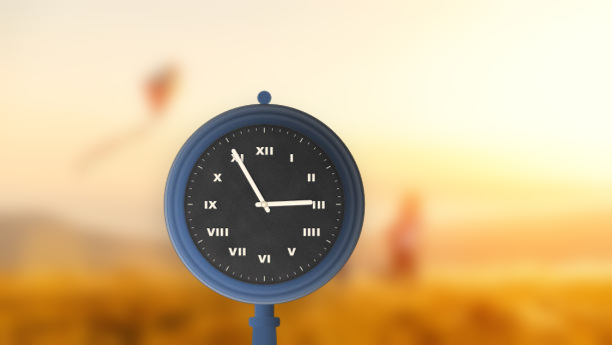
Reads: 2 h 55 min
